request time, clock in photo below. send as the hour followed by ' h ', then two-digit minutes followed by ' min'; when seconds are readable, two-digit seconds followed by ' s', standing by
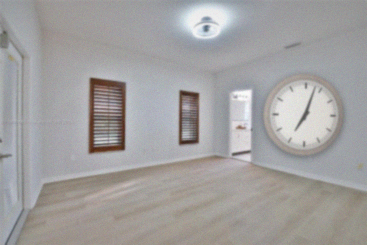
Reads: 7 h 03 min
